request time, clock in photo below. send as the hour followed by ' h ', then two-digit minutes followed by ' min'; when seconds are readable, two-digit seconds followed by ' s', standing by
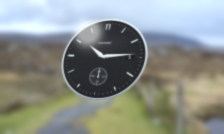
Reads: 10 h 14 min
